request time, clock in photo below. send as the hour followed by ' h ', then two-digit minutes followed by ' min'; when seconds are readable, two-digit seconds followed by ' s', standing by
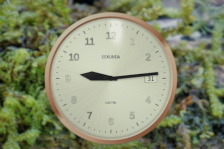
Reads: 9 h 14 min
